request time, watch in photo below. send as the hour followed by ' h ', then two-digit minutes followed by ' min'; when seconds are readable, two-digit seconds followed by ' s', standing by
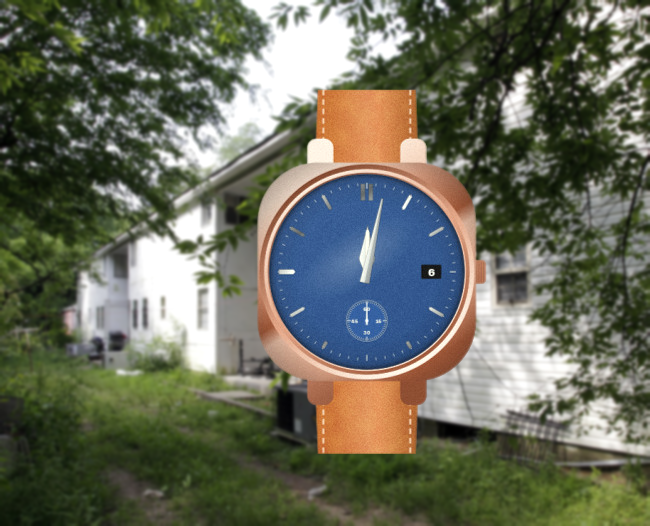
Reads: 12 h 02 min
